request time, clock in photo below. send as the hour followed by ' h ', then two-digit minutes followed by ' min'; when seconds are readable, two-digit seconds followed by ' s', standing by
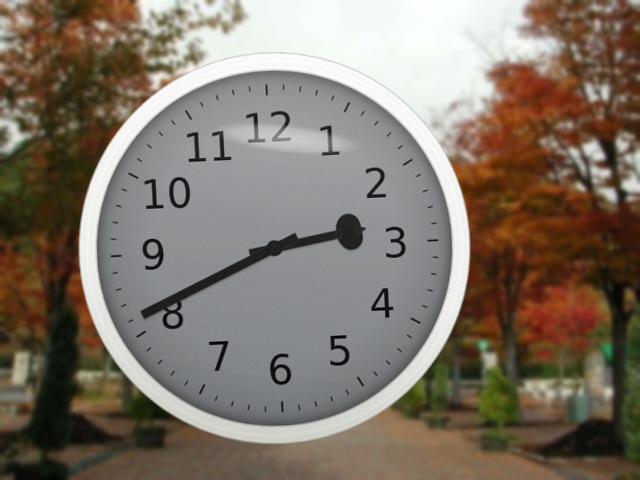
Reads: 2 h 41 min
